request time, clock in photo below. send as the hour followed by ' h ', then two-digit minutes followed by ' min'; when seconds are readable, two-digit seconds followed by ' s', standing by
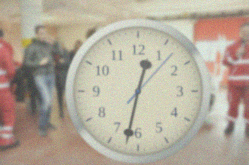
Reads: 12 h 32 min 07 s
